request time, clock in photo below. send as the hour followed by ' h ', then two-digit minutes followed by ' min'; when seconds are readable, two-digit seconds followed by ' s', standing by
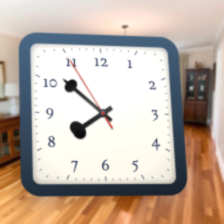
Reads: 7 h 51 min 55 s
